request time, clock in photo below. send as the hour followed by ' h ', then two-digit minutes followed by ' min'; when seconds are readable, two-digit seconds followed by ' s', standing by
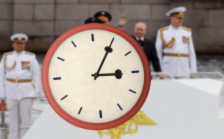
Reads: 3 h 05 min
